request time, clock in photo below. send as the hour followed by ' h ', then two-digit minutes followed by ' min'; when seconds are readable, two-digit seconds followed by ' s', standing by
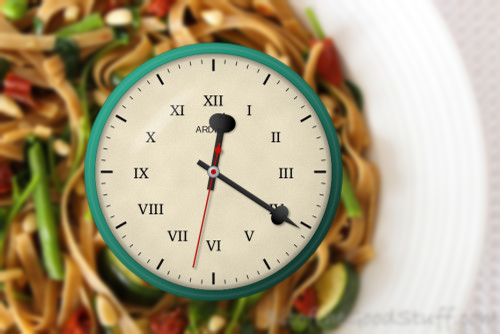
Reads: 12 h 20 min 32 s
